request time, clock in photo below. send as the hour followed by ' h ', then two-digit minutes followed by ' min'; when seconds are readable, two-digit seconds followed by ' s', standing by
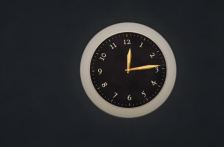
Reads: 12 h 14 min
